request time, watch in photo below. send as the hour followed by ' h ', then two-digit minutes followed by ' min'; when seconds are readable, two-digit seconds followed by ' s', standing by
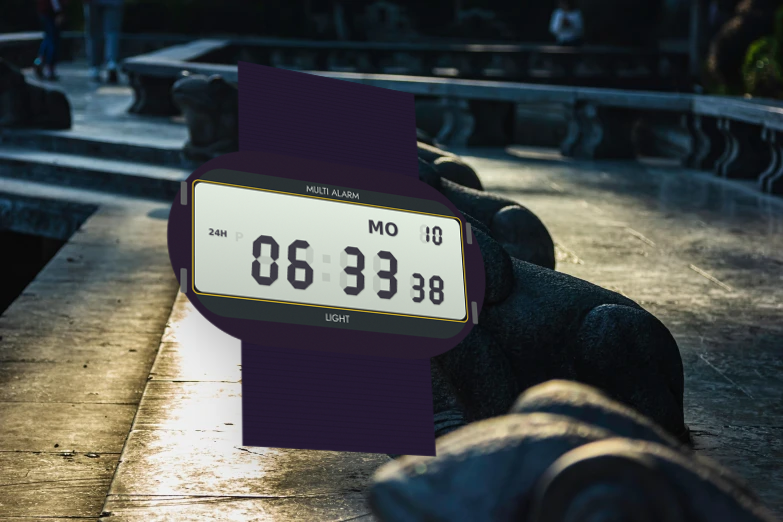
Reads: 6 h 33 min 38 s
